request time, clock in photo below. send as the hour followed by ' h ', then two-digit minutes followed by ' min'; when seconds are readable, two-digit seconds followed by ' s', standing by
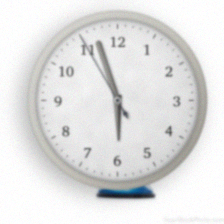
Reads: 5 h 56 min 55 s
